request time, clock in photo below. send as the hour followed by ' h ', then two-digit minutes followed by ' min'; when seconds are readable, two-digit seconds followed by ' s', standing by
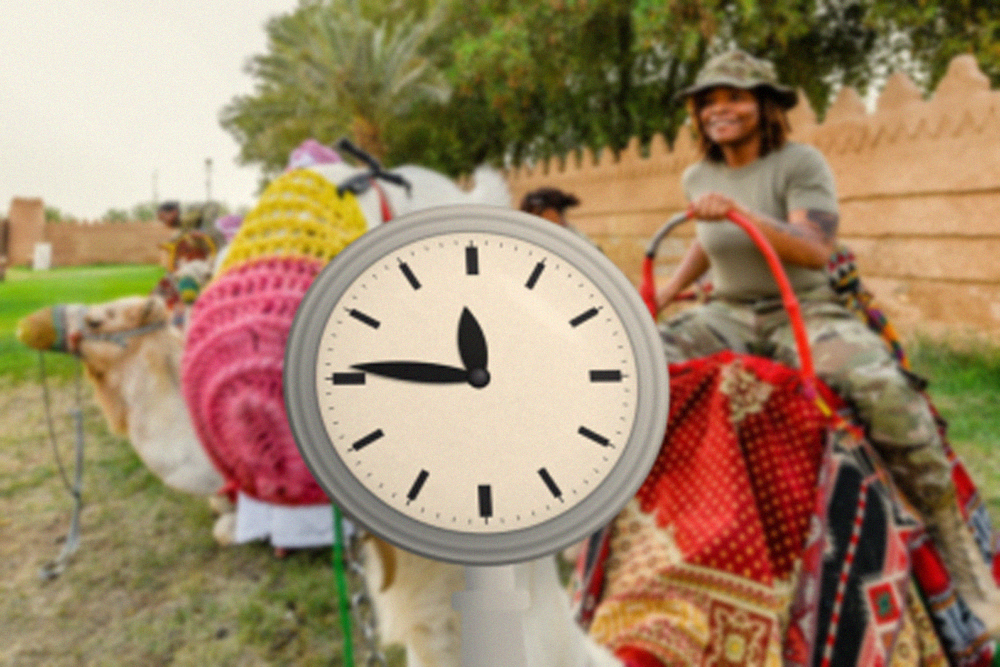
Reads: 11 h 46 min
